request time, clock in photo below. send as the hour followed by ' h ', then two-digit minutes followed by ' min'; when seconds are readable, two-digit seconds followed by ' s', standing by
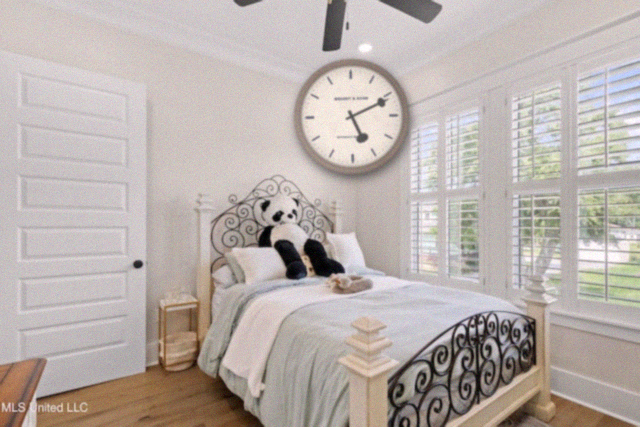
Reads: 5 h 11 min
